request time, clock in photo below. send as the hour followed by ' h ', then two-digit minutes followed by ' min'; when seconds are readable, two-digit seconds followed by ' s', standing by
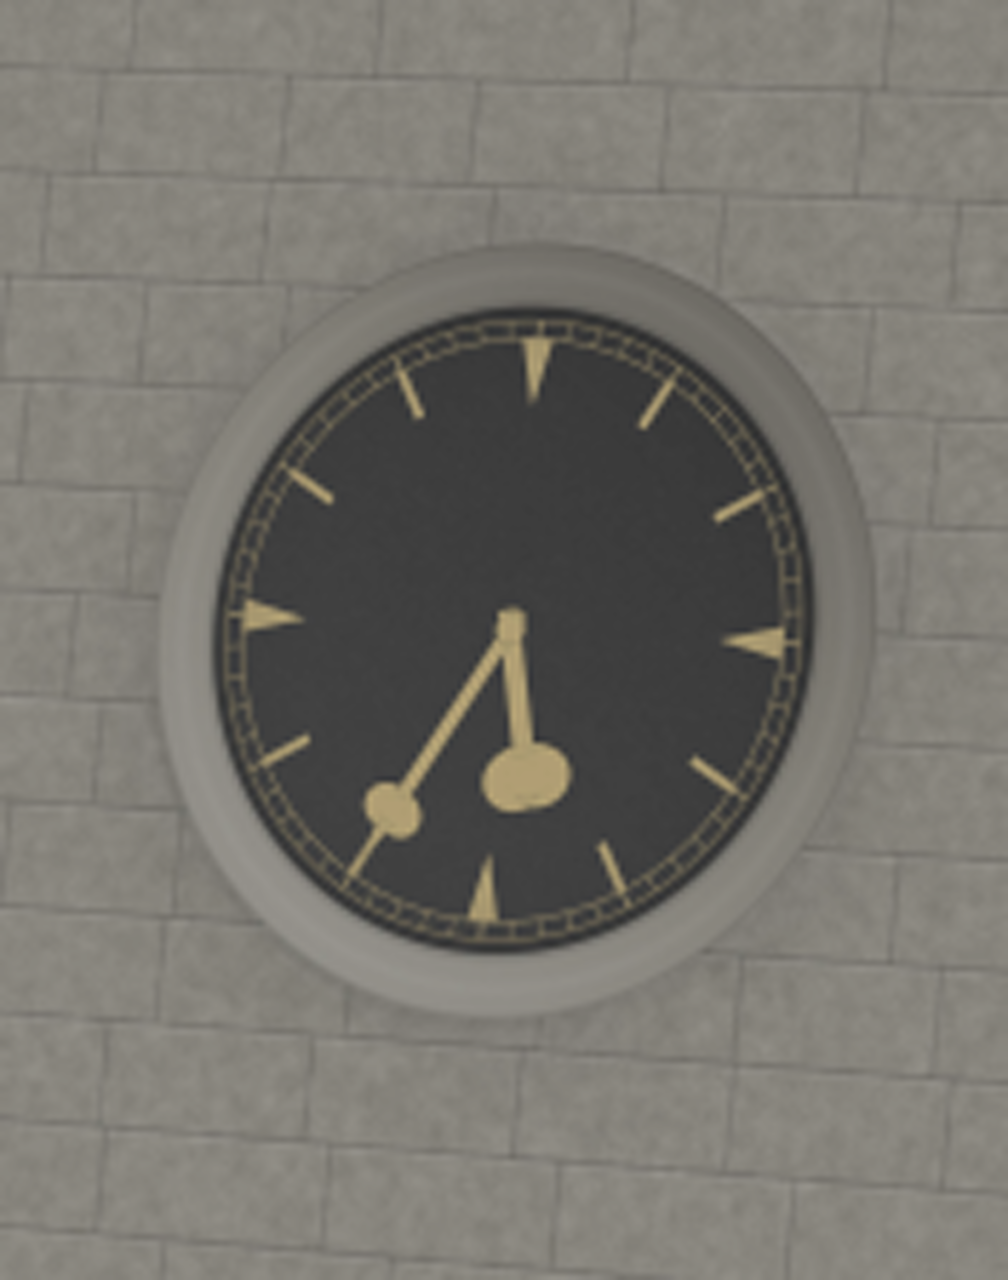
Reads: 5 h 35 min
